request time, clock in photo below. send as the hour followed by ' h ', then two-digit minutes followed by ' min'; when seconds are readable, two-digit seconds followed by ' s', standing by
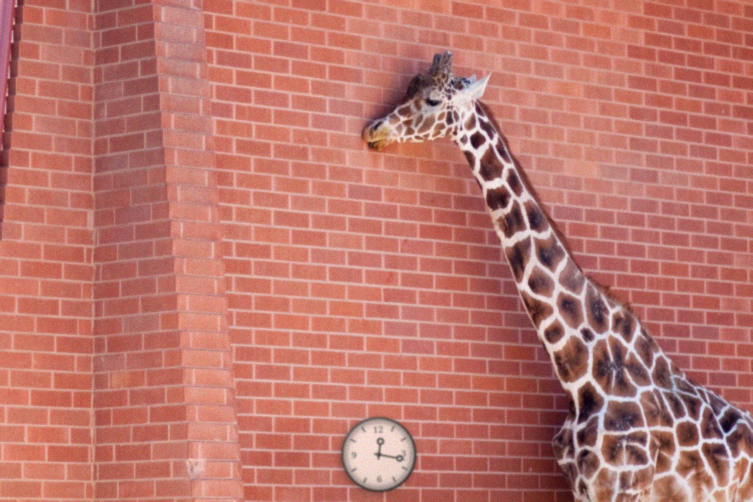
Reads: 12 h 17 min
